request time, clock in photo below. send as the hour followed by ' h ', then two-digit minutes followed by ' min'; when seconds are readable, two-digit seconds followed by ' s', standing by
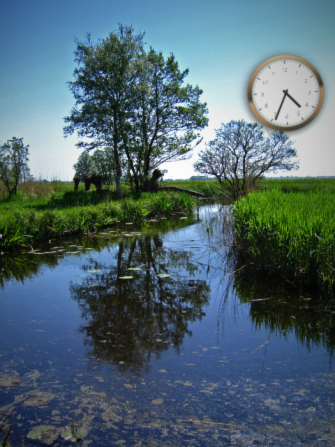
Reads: 4 h 34 min
